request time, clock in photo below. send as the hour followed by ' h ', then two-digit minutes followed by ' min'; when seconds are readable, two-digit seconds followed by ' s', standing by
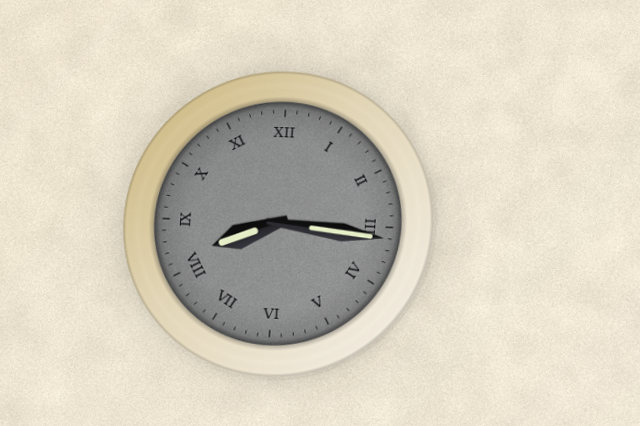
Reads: 8 h 16 min
